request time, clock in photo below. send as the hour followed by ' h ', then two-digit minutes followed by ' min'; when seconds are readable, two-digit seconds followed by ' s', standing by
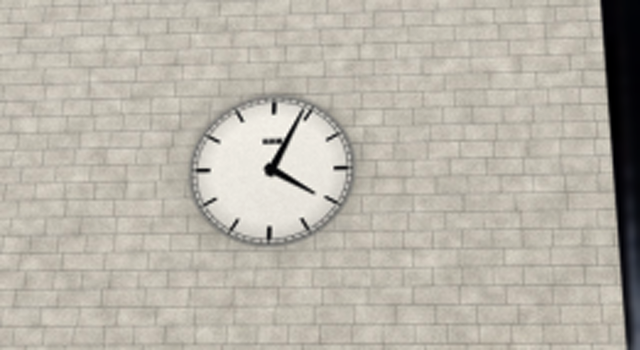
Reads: 4 h 04 min
